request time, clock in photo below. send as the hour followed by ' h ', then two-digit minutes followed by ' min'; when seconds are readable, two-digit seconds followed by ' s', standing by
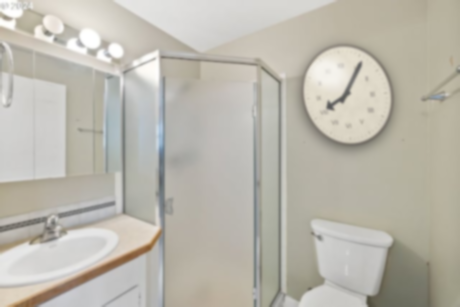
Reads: 8 h 06 min
